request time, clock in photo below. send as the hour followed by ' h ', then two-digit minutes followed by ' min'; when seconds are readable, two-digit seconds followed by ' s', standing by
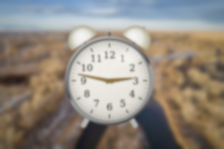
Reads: 2 h 47 min
